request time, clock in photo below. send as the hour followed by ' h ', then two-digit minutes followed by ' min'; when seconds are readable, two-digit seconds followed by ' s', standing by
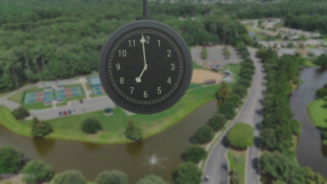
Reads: 6 h 59 min
